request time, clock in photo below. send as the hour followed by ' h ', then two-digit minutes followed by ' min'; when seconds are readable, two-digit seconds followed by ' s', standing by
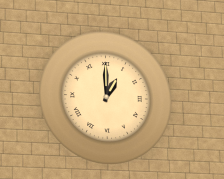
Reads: 1 h 00 min
